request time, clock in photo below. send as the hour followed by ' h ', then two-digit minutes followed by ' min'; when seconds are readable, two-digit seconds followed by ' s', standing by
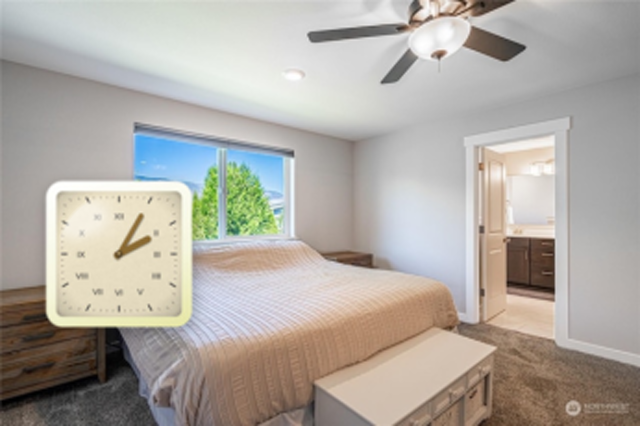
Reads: 2 h 05 min
